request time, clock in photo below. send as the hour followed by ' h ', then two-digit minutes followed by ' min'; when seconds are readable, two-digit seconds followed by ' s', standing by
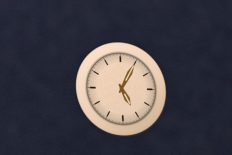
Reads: 5 h 05 min
